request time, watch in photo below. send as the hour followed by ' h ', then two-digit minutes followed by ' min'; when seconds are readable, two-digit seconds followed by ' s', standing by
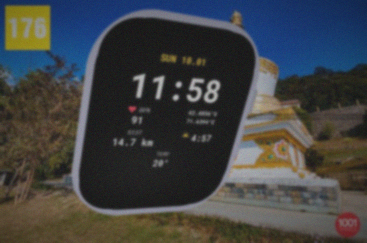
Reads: 11 h 58 min
